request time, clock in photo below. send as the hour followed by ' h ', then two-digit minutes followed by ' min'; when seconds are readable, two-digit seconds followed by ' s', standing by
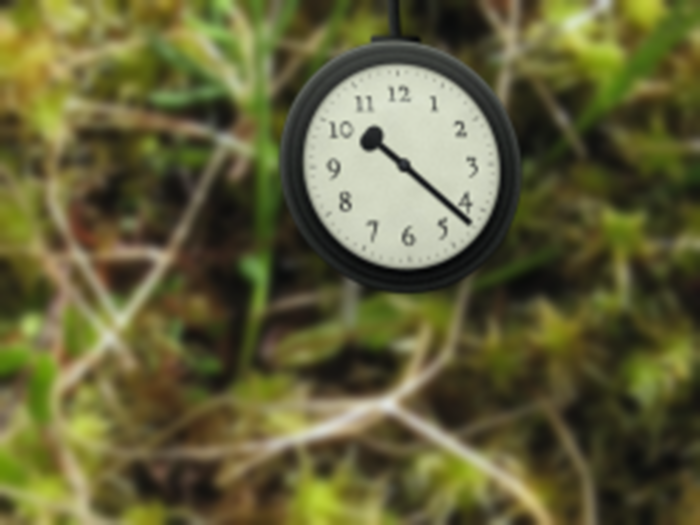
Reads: 10 h 22 min
